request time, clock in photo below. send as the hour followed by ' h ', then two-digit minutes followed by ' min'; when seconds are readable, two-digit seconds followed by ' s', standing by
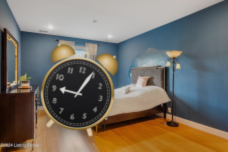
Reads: 9 h 04 min
